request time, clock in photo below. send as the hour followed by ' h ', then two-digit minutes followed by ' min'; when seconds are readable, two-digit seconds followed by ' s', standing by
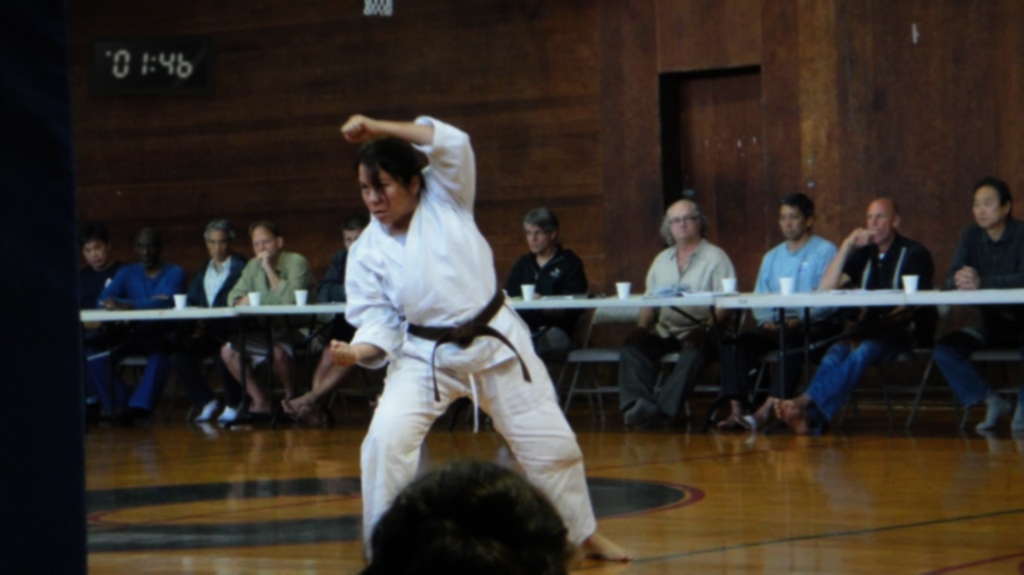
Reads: 1 h 46 min
